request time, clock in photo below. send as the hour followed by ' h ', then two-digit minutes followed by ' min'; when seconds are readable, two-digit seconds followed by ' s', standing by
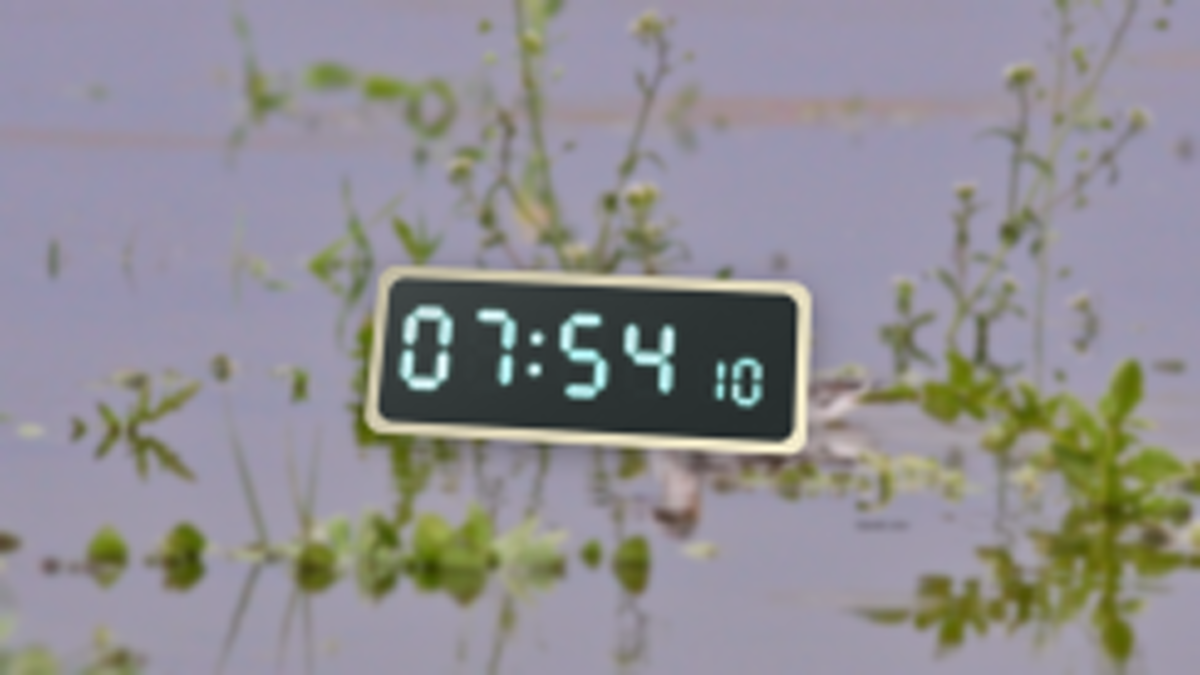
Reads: 7 h 54 min 10 s
